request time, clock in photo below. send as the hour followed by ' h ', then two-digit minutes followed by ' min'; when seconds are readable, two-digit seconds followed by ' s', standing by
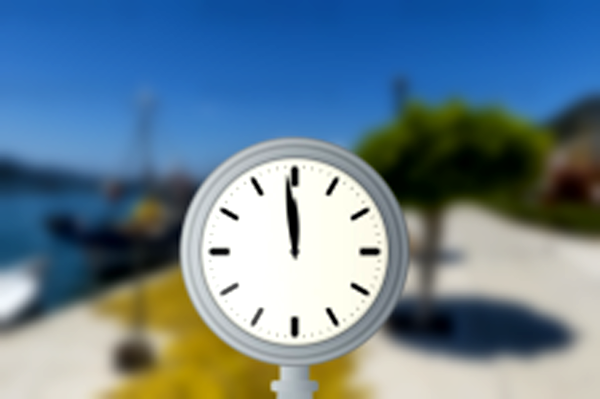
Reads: 11 h 59 min
